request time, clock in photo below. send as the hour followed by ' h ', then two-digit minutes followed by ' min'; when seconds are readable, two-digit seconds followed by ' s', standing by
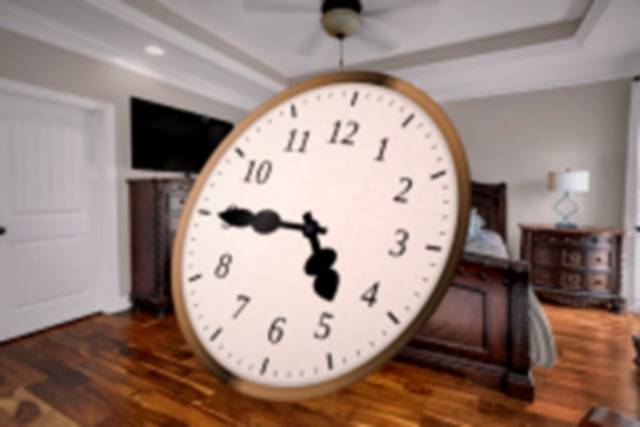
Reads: 4 h 45 min
